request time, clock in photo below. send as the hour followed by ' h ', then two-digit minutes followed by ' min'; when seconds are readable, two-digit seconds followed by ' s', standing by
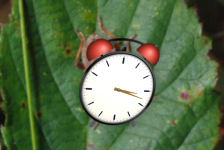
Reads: 3 h 18 min
